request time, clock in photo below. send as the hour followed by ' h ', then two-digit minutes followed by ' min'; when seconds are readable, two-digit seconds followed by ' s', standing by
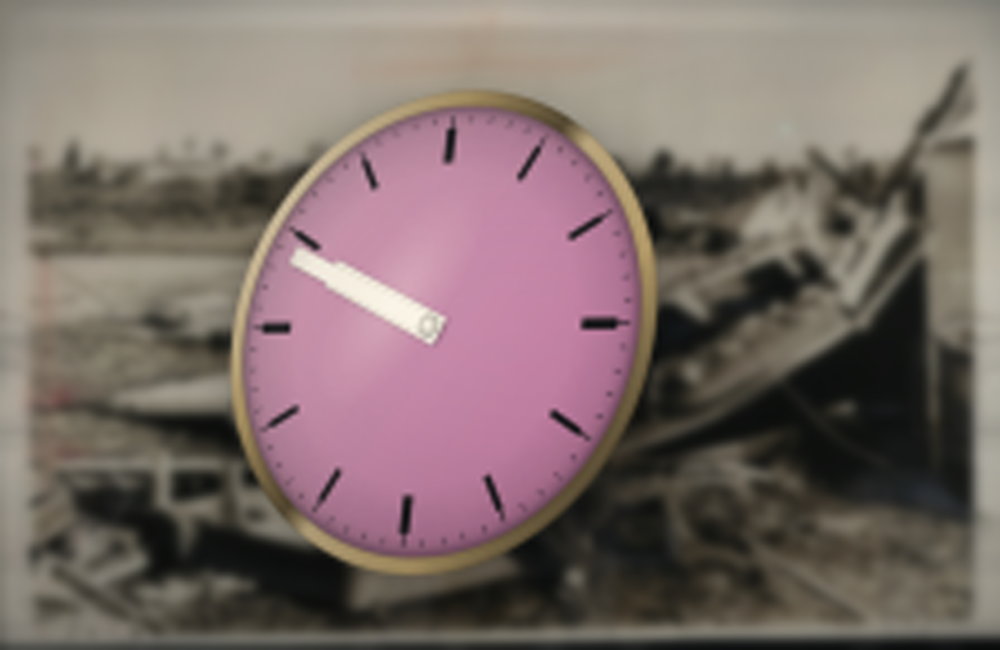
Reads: 9 h 49 min
